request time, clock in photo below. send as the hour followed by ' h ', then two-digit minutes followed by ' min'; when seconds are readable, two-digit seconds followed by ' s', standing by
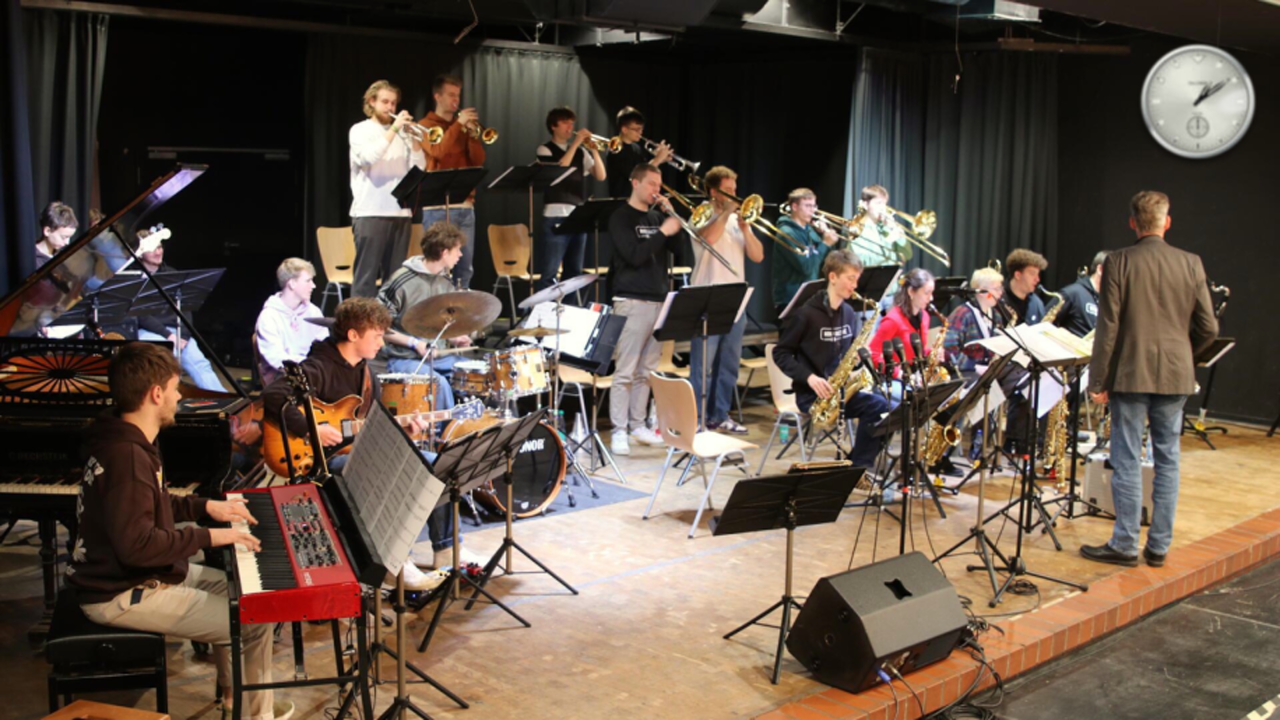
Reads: 1 h 09 min
